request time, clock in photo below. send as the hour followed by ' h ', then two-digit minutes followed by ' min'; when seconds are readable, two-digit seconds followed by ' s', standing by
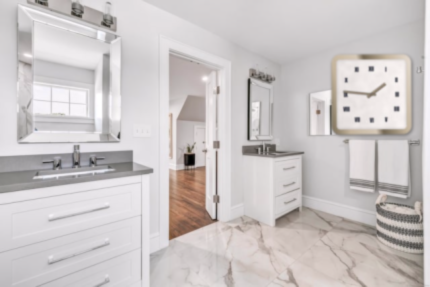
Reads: 1 h 46 min
